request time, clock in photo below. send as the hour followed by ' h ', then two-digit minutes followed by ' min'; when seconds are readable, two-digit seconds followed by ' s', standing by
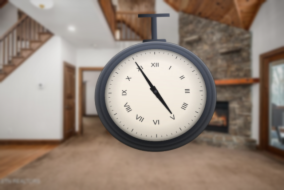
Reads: 4 h 55 min
